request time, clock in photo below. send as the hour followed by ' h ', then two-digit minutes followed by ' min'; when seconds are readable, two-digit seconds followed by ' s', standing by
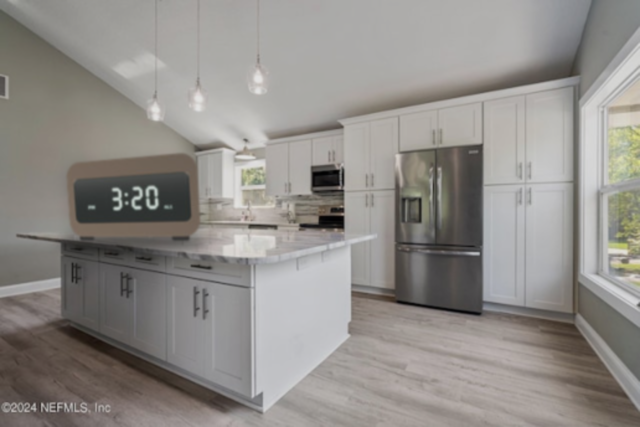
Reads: 3 h 20 min
